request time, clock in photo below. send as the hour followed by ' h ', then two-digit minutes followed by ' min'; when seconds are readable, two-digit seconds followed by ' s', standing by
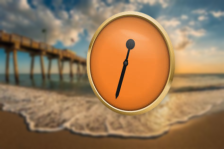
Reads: 12 h 33 min
